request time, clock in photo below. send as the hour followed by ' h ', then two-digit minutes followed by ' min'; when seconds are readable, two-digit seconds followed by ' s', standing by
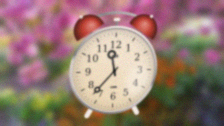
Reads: 11 h 37 min
